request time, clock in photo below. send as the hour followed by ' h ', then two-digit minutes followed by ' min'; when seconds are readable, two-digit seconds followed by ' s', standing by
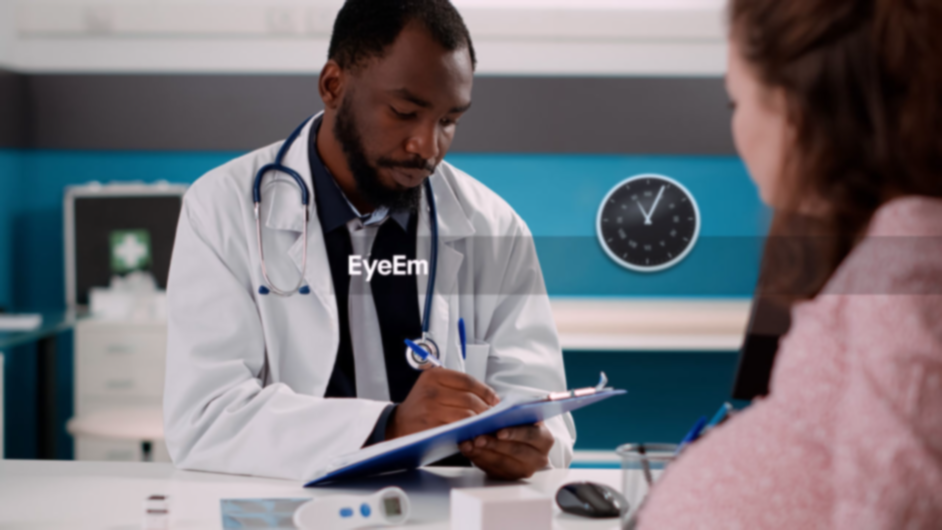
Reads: 11 h 04 min
